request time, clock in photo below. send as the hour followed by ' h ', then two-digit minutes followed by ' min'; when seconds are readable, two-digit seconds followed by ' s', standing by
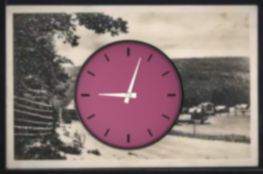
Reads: 9 h 03 min
